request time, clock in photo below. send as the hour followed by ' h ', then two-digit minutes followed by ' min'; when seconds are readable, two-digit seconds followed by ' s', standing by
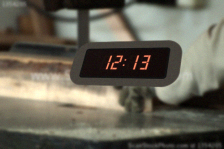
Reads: 12 h 13 min
